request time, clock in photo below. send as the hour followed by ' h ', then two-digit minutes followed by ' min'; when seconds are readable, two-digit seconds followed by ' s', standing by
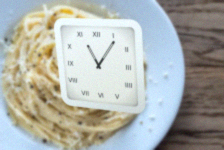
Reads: 11 h 06 min
